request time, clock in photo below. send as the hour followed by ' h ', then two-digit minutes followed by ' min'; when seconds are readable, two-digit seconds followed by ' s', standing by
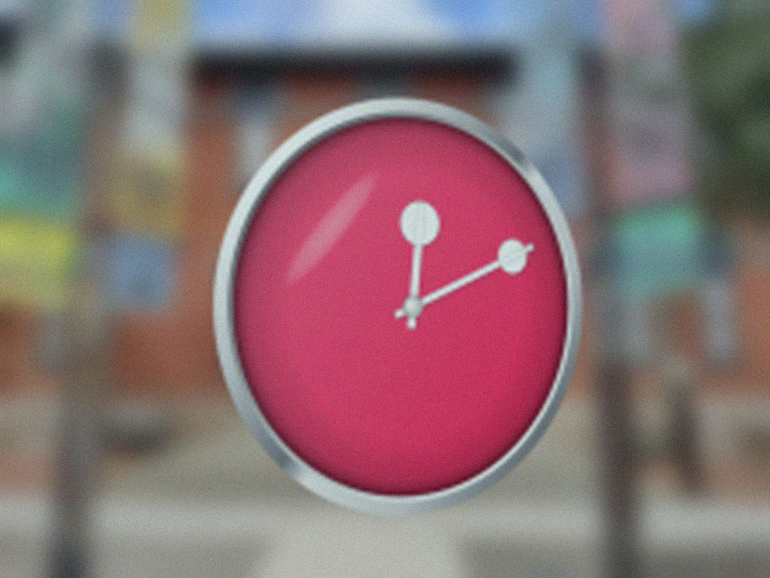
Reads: 12 h 11 min
